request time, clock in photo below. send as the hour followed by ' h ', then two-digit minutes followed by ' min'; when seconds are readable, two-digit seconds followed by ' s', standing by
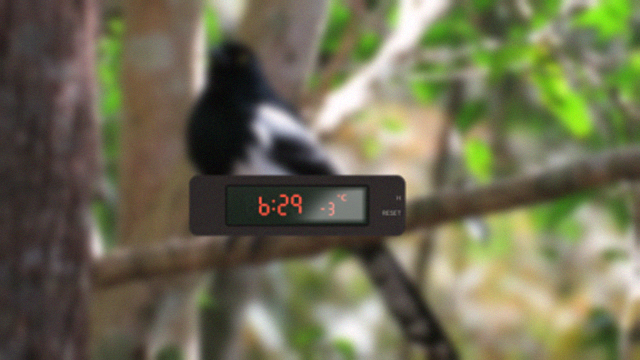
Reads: 6 h 29 min
